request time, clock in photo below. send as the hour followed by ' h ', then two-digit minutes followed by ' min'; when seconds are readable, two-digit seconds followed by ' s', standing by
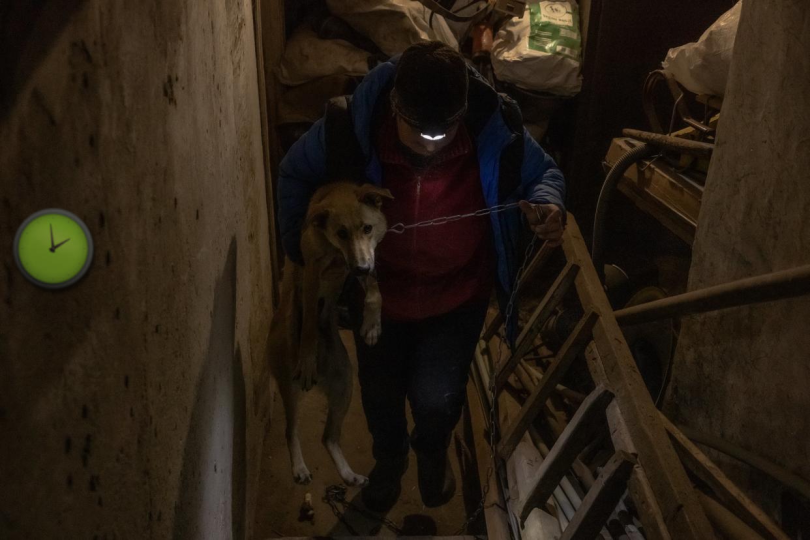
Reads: 1 h 59 min
